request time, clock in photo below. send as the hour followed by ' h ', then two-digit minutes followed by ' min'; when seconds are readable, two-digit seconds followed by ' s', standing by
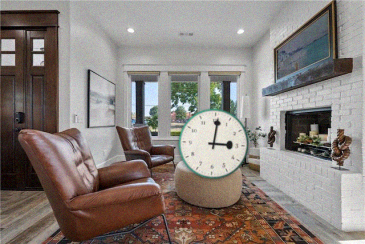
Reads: 3 h 01 min
